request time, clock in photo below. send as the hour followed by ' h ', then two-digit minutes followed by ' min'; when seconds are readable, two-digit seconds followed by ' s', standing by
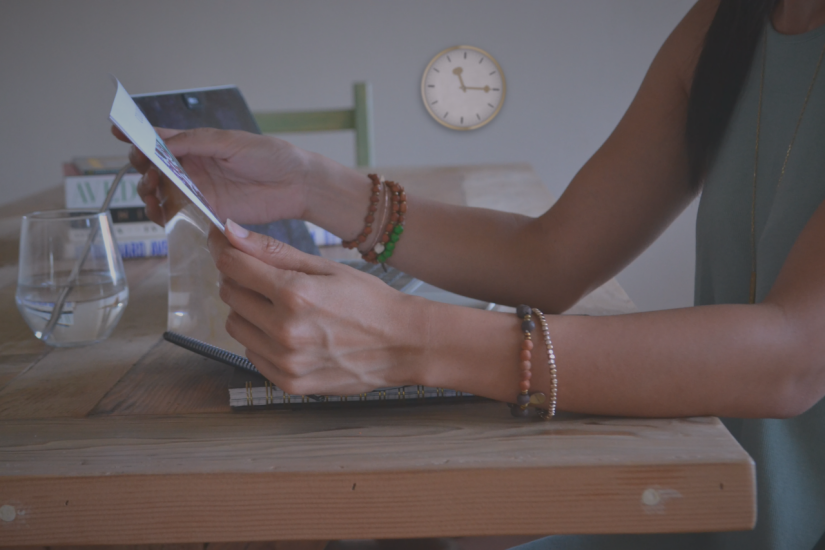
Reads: 11 h 15 min
